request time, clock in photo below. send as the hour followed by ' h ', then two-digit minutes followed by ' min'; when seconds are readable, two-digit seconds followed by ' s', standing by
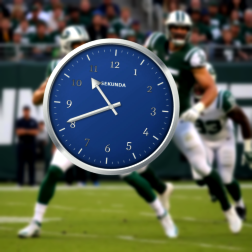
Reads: 10 h 41 min
